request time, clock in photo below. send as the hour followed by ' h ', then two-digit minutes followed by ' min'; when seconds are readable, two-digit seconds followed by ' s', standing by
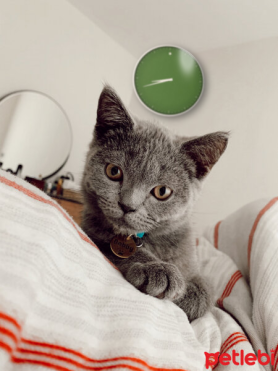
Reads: 8 h 42 min
